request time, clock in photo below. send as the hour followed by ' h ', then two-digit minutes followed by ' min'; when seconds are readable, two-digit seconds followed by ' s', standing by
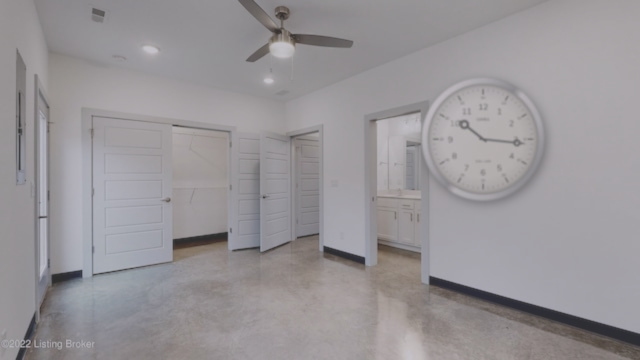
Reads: 10 h 16 min
